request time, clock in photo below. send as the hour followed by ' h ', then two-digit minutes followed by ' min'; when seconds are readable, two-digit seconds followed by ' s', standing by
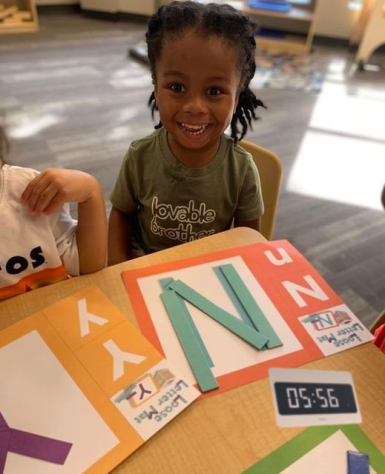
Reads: 5 h 56 min
